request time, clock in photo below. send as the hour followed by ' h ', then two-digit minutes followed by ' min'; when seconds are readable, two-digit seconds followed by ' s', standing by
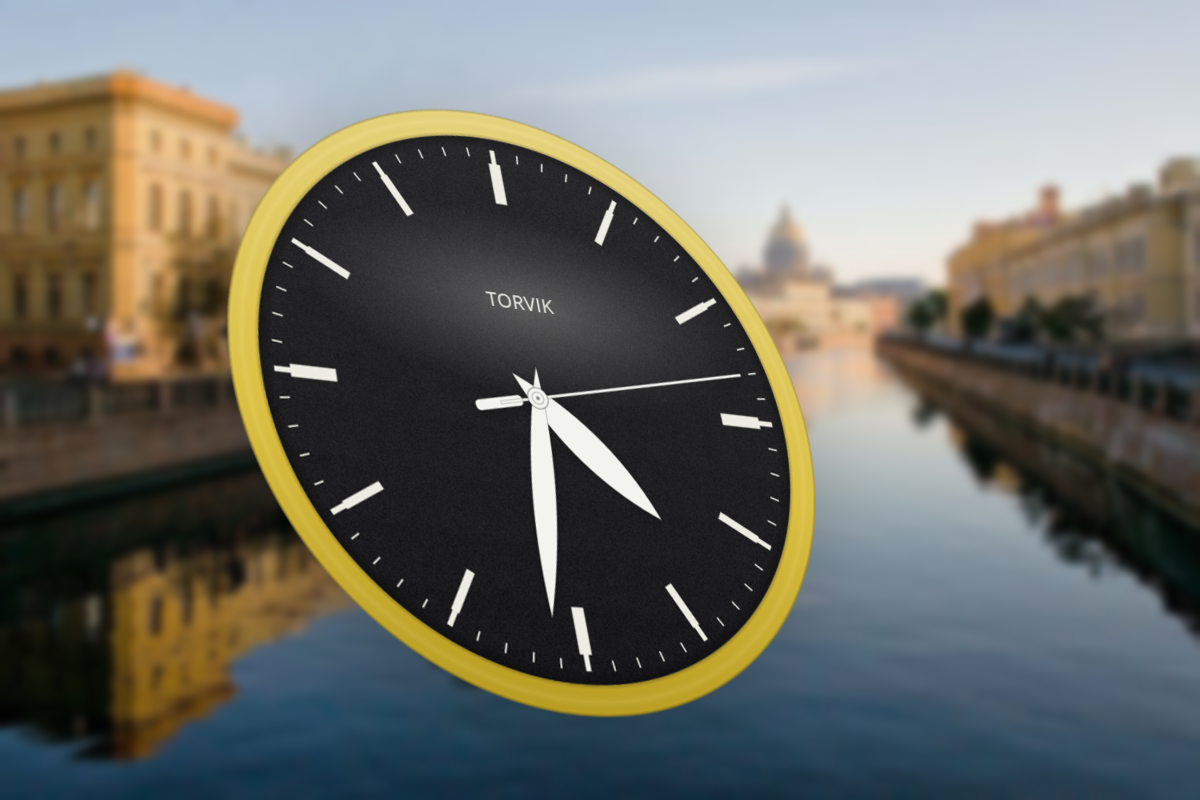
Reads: 4 h 31 min 13 s
